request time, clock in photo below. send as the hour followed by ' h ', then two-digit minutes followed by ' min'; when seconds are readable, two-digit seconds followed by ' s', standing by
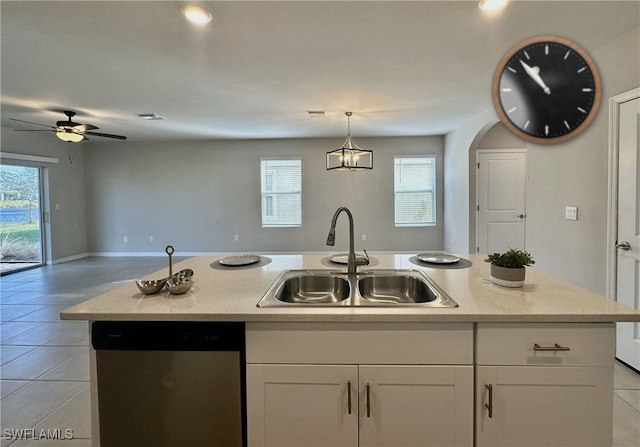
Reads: 10 h 53 min
